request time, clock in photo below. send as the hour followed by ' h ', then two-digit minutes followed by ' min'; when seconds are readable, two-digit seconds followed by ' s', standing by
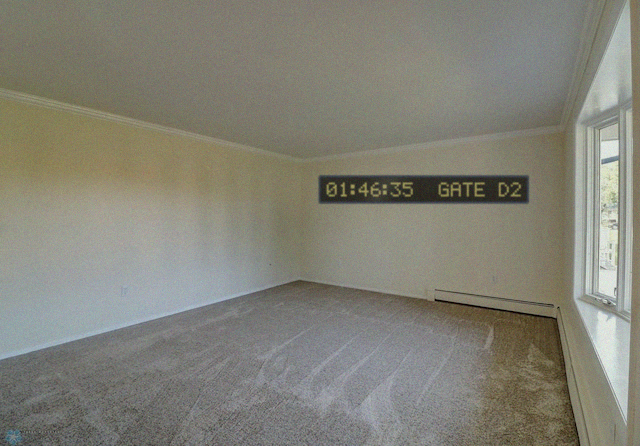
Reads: 1 h 46 min 35 s
